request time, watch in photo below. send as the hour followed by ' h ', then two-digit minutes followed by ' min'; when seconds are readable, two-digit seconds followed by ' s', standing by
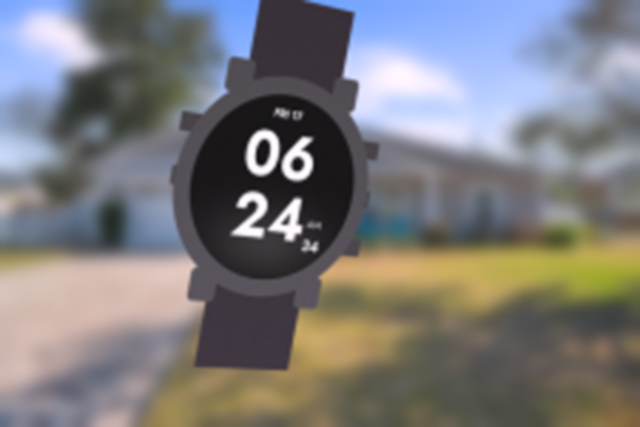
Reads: 6 h 24 min
